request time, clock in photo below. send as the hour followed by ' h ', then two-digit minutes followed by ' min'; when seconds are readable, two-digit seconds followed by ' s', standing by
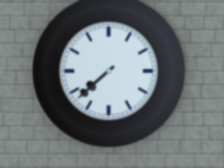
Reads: 7 h 38 min
